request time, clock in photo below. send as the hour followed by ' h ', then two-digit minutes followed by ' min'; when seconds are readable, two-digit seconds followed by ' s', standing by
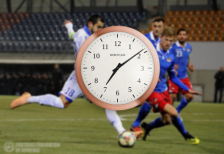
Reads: 7 h 09 min
